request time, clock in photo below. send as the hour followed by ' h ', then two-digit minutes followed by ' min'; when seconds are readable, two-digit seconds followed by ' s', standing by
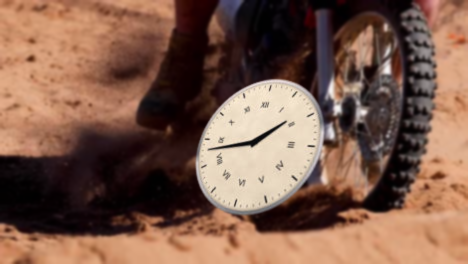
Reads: 1 h 43 min
